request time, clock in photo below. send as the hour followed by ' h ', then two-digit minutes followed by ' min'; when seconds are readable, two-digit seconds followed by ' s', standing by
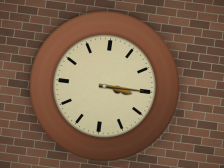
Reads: 3 h 15 min
